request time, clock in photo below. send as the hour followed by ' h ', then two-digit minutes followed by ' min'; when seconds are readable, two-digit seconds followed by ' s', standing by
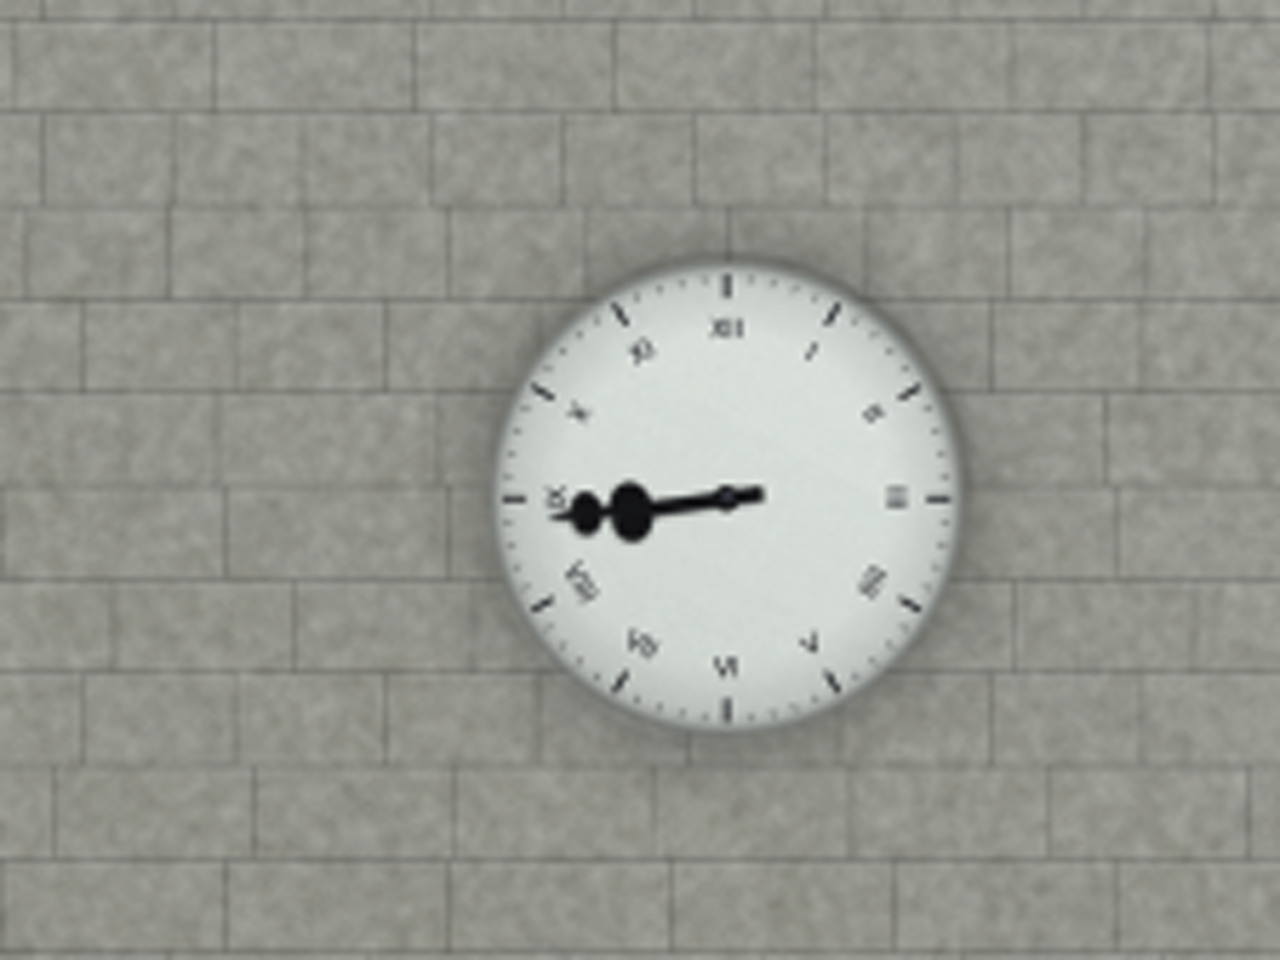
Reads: 8 h 44 min
